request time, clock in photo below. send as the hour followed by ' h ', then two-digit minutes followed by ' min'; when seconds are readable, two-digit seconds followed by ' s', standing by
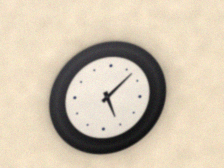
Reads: 5 h 07 min
